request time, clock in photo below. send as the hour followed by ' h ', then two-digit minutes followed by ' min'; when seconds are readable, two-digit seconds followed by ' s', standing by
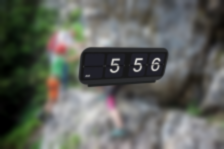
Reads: 5 h 56 min
